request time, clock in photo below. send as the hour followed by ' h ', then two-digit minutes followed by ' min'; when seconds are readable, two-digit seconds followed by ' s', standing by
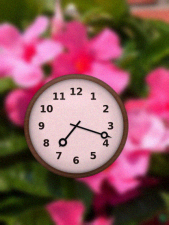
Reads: 7 h 18 min
